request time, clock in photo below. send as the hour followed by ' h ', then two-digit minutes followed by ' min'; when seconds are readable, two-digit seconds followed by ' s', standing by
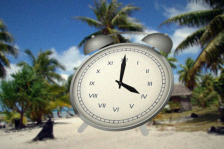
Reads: 4 h 00 min
